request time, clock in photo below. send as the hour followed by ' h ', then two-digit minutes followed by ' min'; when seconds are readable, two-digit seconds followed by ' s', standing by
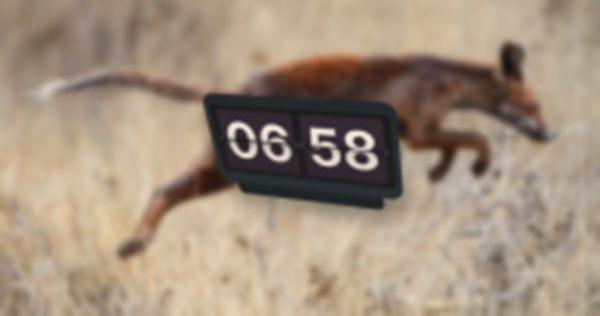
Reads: 6 h 58 min
